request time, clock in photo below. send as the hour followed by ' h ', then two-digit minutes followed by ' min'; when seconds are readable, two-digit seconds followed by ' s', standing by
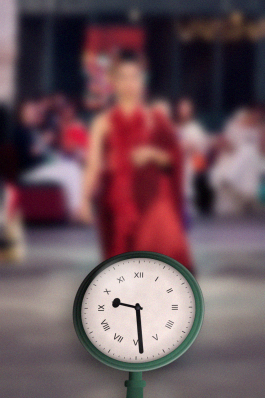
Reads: 9 h 29 min
